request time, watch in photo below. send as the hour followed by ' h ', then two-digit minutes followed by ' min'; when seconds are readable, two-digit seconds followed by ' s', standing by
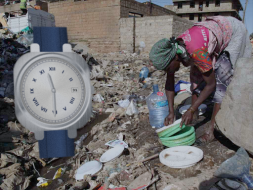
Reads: 11 h 30 min
